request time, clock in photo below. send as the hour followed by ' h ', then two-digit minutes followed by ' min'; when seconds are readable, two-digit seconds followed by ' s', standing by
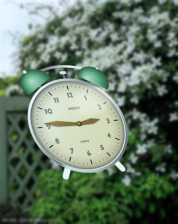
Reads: 2 h 46 min
